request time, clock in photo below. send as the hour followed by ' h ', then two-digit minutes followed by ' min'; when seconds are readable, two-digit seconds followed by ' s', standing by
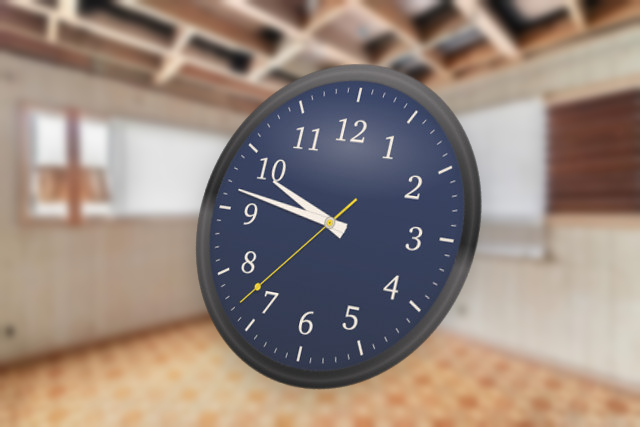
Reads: 9 h 46 min 37 s
